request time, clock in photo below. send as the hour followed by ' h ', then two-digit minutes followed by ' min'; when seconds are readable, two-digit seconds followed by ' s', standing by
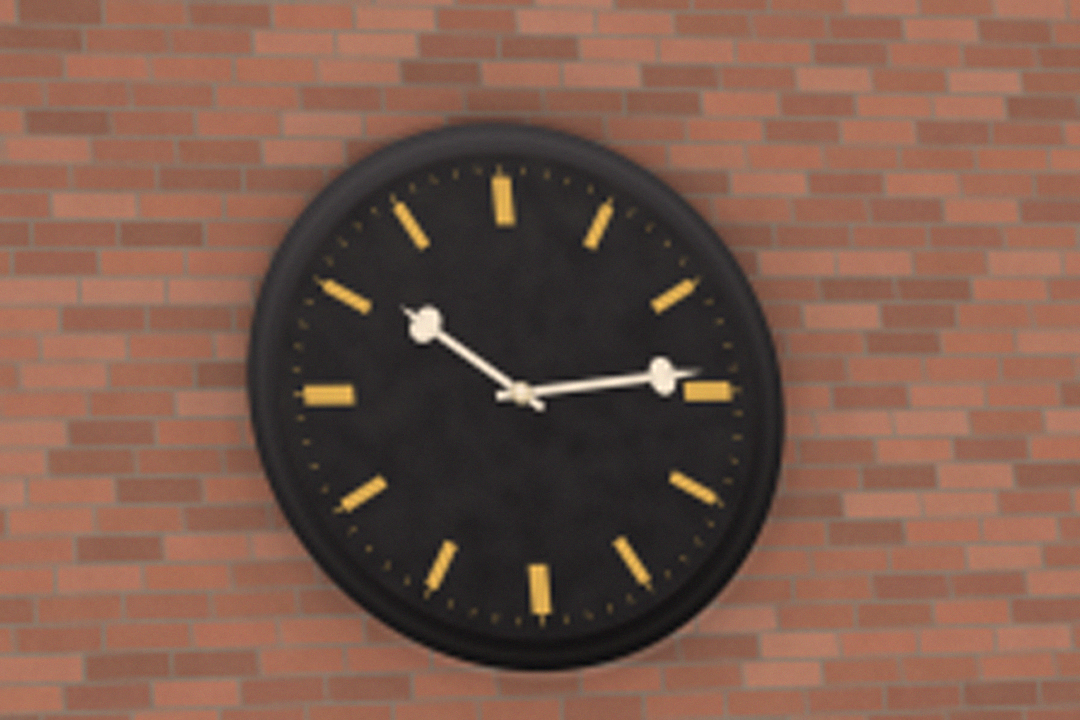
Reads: 10 h 14 min
